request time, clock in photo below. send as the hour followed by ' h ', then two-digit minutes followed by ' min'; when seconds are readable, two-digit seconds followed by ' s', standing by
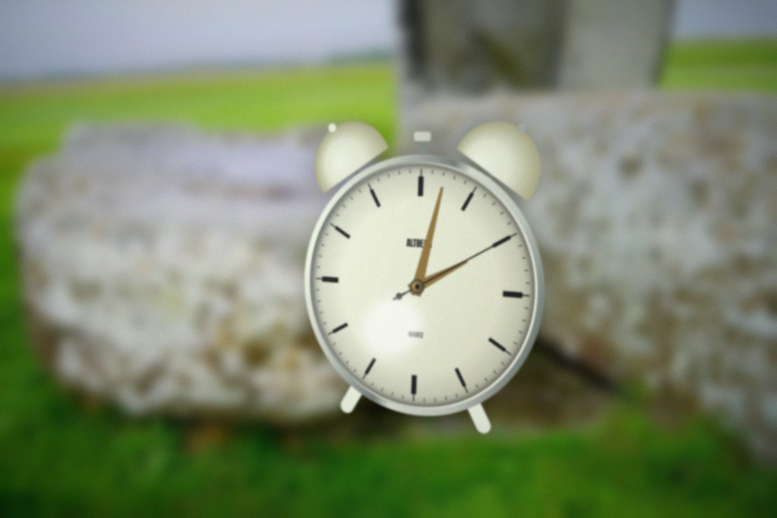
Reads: 2 h 02 min 10 s
